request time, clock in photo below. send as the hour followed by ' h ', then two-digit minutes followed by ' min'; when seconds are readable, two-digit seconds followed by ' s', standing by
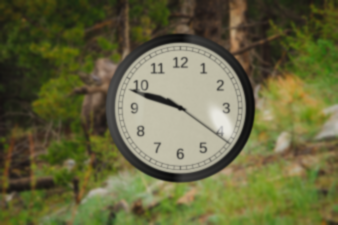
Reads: 9 h 48 min 21 s
